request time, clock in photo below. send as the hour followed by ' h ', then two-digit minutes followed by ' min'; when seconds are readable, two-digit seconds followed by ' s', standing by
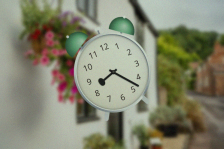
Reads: 8 h 23 min
